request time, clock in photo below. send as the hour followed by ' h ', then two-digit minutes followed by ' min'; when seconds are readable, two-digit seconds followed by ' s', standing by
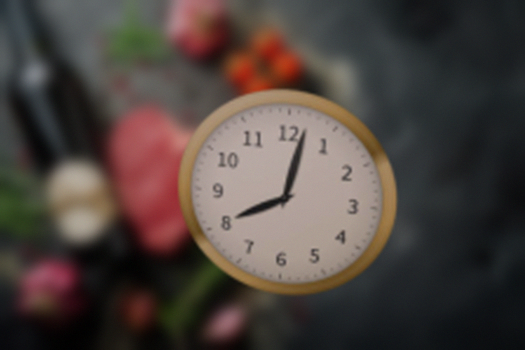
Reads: 8 h 02 min
